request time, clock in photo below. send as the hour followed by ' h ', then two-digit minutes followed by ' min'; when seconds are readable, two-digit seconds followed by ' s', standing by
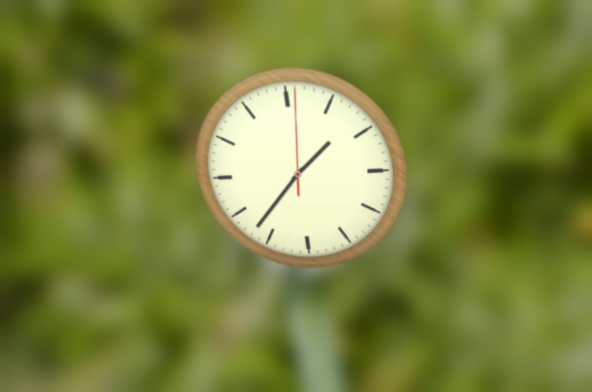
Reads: 1 h 37 min 01 s
